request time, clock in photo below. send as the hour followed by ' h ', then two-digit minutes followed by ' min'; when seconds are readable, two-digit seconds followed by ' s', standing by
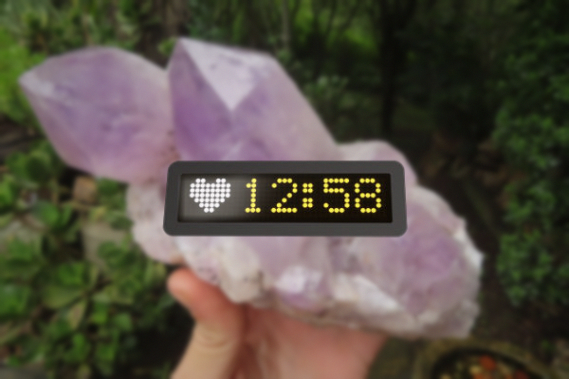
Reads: 12 h 58 min
